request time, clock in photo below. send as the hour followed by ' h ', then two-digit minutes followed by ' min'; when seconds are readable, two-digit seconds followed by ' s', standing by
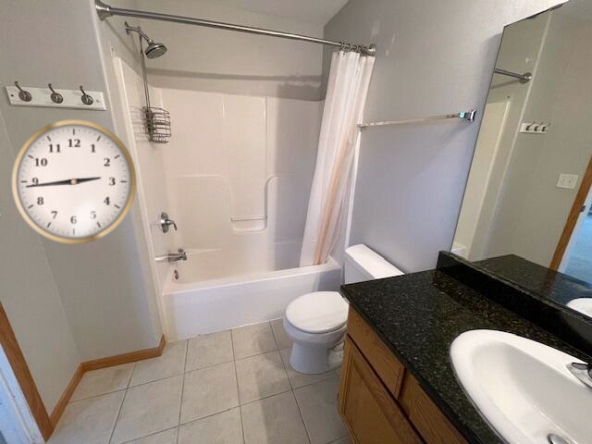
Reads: 2 h 44 min
